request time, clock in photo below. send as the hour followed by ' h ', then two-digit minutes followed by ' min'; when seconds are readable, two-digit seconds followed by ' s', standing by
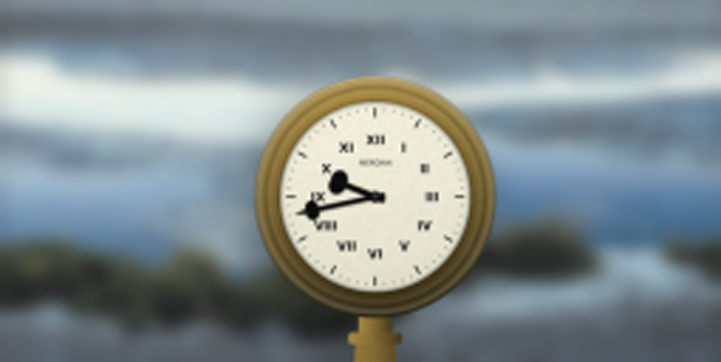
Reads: 9 h 43 min
